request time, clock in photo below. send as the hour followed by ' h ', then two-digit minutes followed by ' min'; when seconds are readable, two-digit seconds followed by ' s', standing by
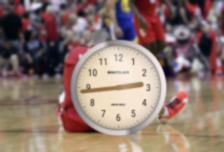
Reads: 2 h 44 min
